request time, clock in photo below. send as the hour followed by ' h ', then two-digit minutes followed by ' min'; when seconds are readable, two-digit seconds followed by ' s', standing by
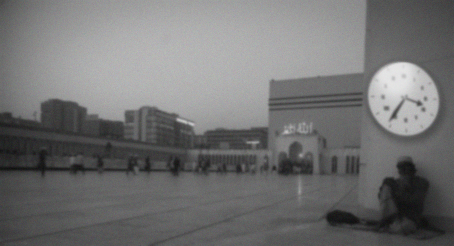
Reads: 3 h 36 min
